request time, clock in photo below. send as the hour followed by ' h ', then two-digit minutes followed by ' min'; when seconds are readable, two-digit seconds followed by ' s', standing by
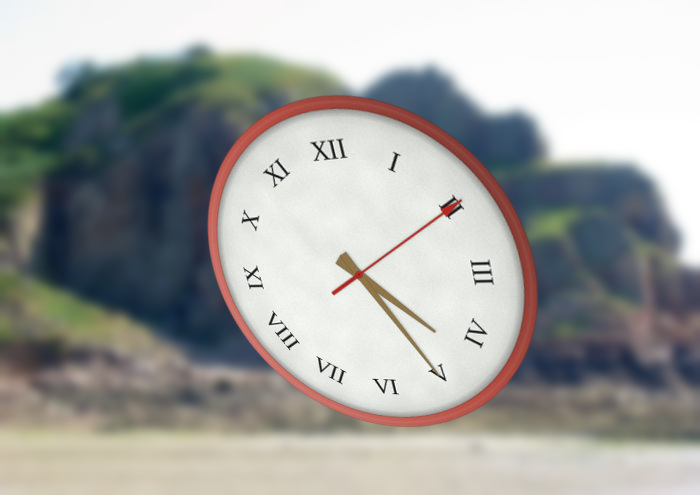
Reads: 4 h 25 min 10 s
